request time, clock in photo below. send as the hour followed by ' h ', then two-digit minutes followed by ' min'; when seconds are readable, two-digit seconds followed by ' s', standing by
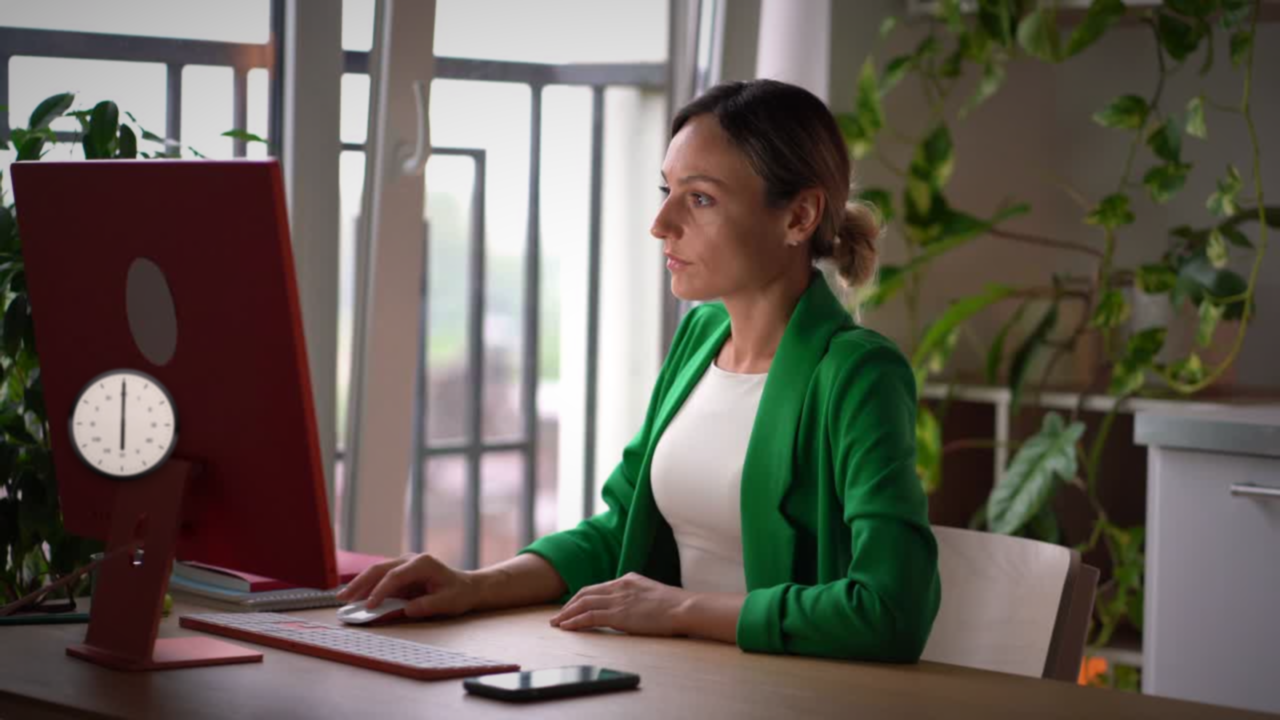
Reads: 6 h 00 min
